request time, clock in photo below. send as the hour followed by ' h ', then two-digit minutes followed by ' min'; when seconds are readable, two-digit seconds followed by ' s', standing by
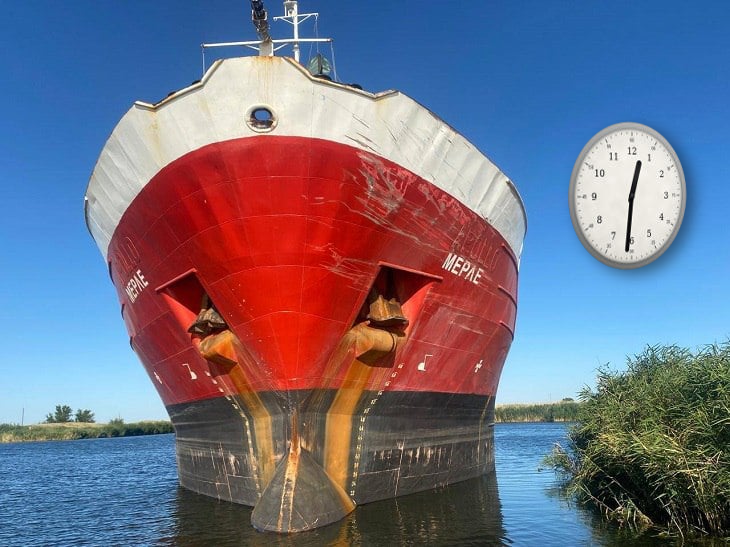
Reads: 12 h 31 min
